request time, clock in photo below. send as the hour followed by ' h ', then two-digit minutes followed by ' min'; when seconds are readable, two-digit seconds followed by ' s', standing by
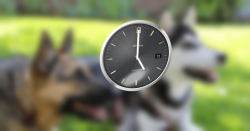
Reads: 5 h 00 min
